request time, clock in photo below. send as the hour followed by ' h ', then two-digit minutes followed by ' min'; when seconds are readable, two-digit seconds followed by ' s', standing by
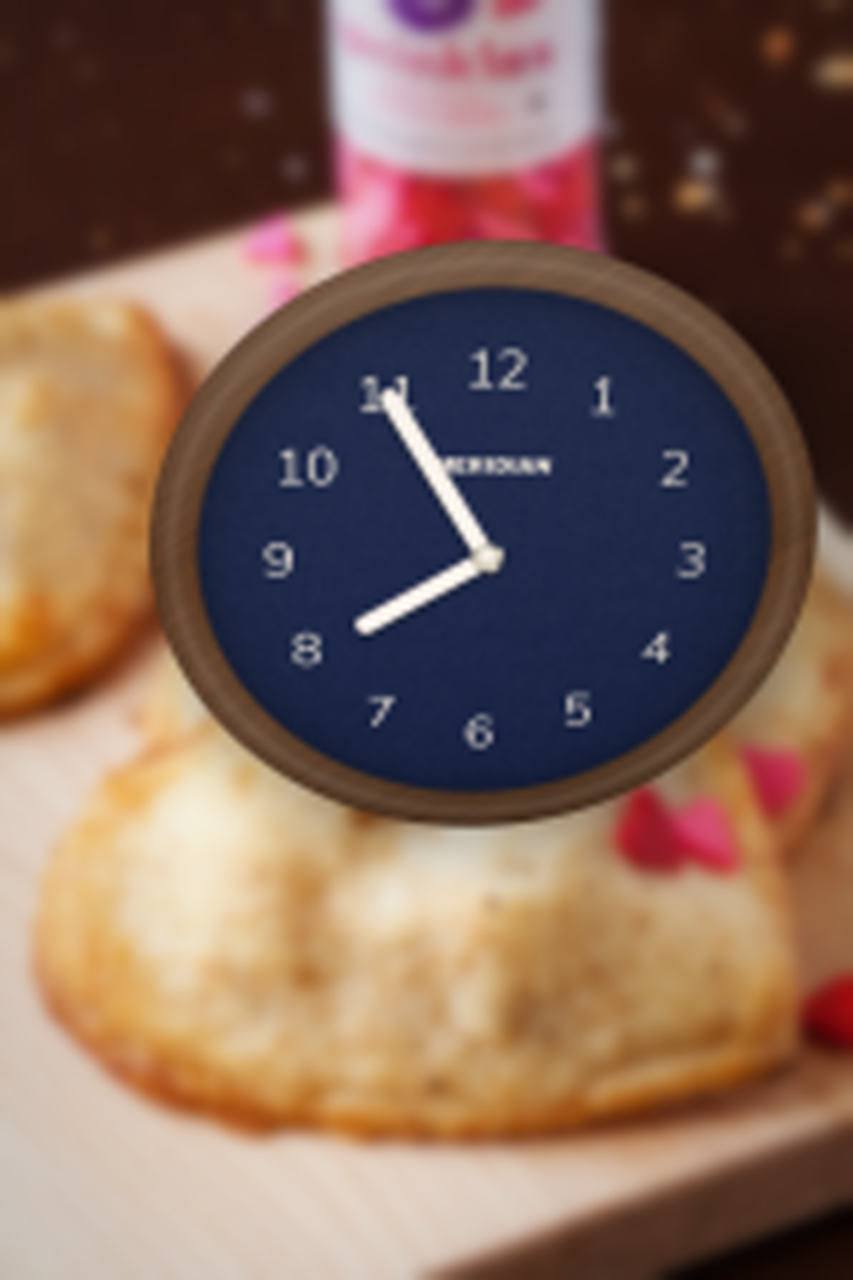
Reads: 7 h 55 min
